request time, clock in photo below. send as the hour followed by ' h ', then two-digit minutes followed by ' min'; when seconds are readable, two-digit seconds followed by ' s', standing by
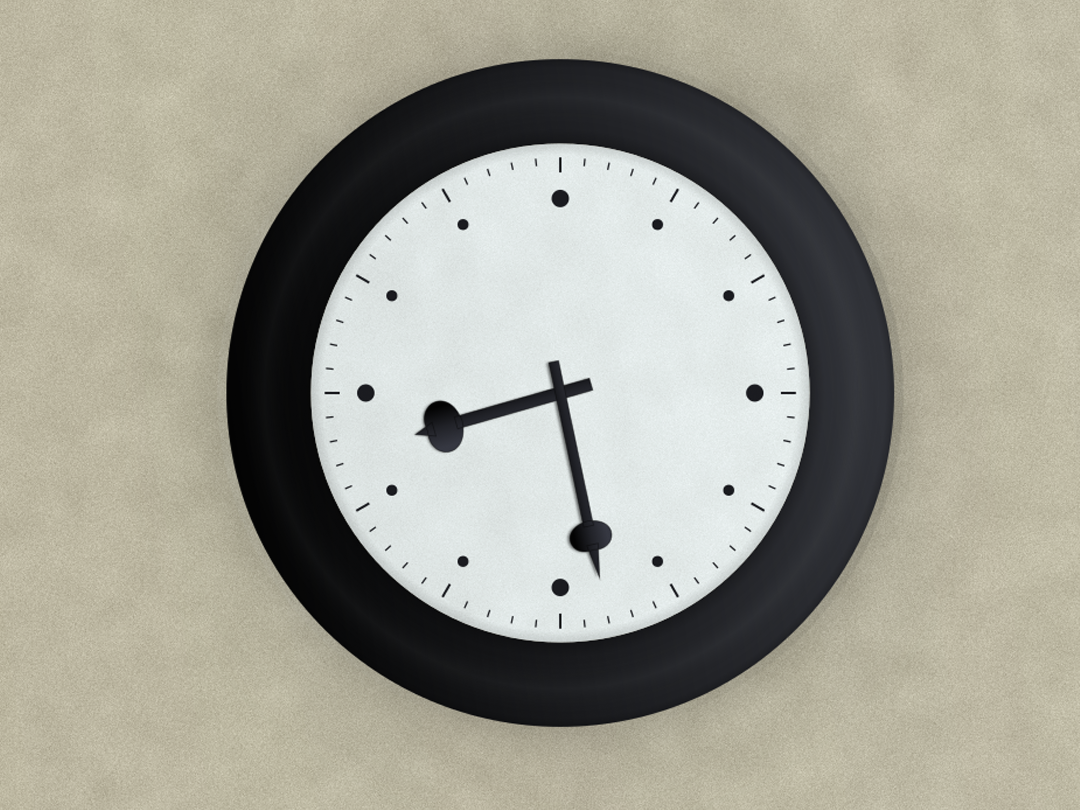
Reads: 8 h 28 min
